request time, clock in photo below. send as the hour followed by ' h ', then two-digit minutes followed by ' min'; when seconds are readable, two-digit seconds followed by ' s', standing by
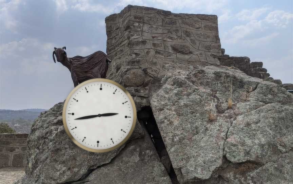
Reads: 2 h 43 min
